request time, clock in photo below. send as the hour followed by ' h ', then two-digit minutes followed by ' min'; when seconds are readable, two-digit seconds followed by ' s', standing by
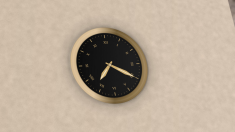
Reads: 7 h 20 min
